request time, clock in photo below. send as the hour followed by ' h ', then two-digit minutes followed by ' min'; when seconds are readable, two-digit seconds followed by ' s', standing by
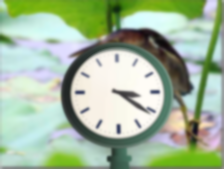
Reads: 3 h 21 min
